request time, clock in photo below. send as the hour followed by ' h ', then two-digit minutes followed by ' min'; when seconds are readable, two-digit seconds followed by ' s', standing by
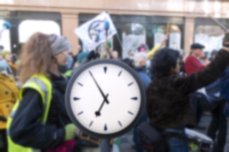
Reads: 6 h 55 min
